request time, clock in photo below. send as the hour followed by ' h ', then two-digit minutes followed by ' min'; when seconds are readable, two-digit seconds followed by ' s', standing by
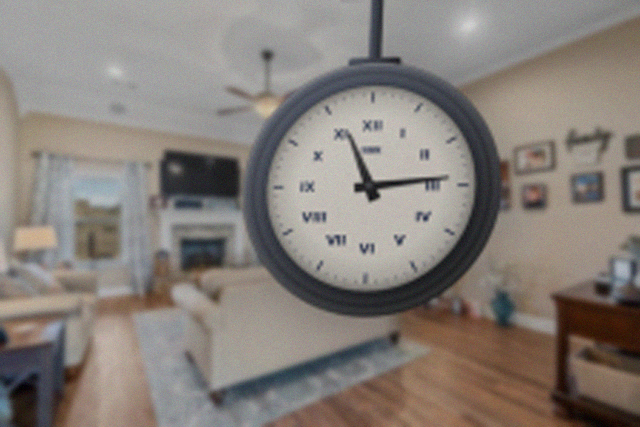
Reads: 11 h 14 min
